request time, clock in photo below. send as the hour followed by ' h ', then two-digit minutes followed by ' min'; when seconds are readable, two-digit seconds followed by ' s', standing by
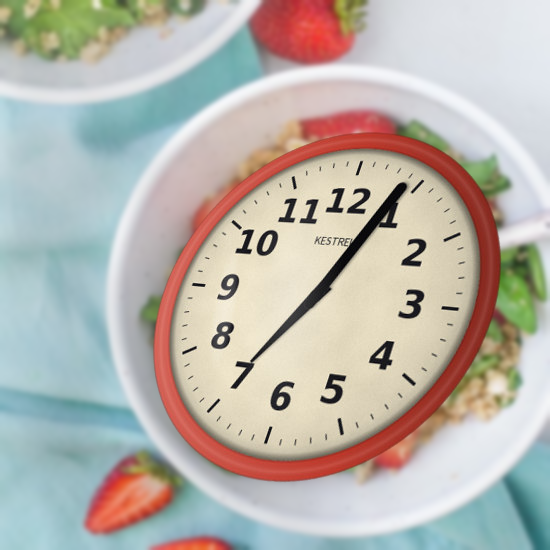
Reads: 7 h 04 min
